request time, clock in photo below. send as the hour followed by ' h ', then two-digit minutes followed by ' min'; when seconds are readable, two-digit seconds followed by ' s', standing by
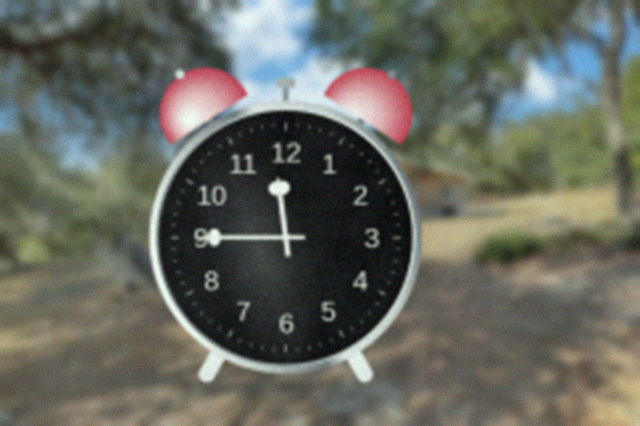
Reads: 11 h 45 min
